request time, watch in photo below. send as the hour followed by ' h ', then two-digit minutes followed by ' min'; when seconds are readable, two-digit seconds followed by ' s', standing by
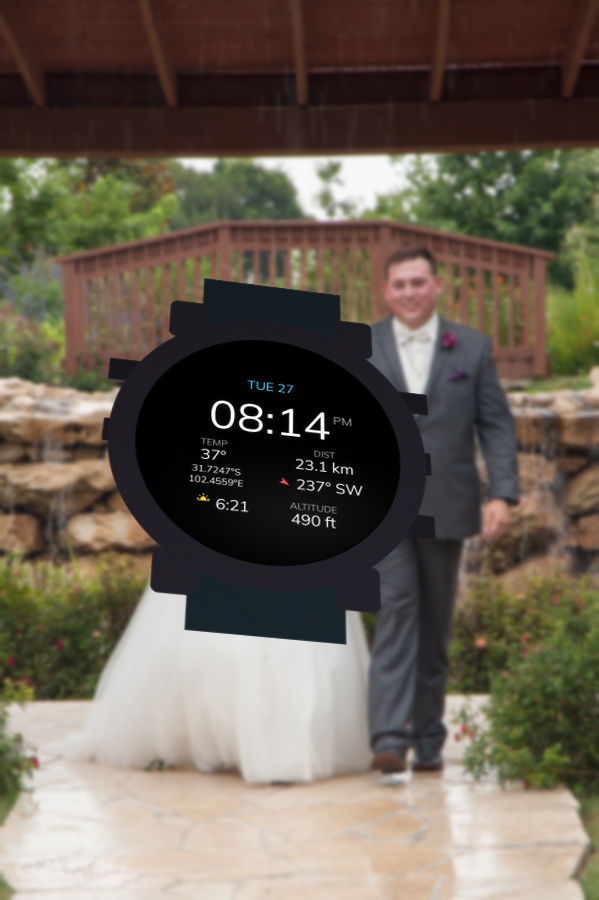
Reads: 8 h 14 min
